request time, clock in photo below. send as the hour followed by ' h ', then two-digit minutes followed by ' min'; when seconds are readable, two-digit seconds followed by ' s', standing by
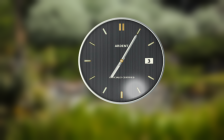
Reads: 7 h 05 min
